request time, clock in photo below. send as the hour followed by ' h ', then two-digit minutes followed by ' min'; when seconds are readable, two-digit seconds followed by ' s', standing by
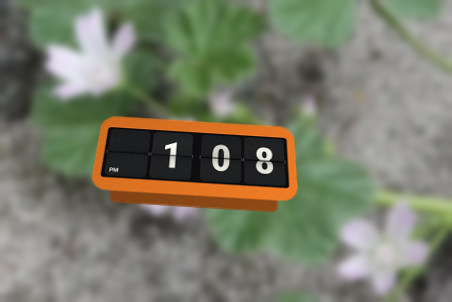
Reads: 1 h 08 min
